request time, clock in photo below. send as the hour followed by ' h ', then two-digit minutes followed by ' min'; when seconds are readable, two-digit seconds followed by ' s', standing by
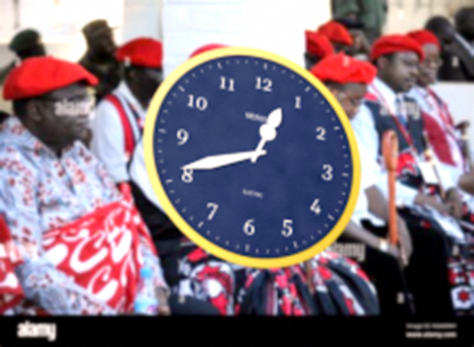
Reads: 12 h 41 min
